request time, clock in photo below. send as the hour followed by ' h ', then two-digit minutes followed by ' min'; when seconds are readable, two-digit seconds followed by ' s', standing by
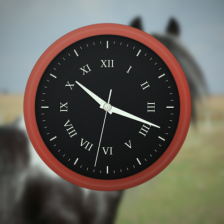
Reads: 10 h 18 min 32 s
